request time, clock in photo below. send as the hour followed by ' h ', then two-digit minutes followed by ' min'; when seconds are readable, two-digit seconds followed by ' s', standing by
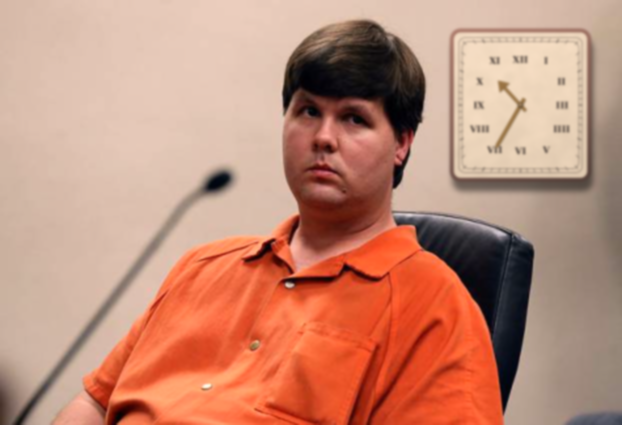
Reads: 10 h 35 min
